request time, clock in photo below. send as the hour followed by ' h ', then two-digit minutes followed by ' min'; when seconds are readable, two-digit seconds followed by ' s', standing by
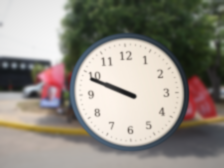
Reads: 9 h 49 min
